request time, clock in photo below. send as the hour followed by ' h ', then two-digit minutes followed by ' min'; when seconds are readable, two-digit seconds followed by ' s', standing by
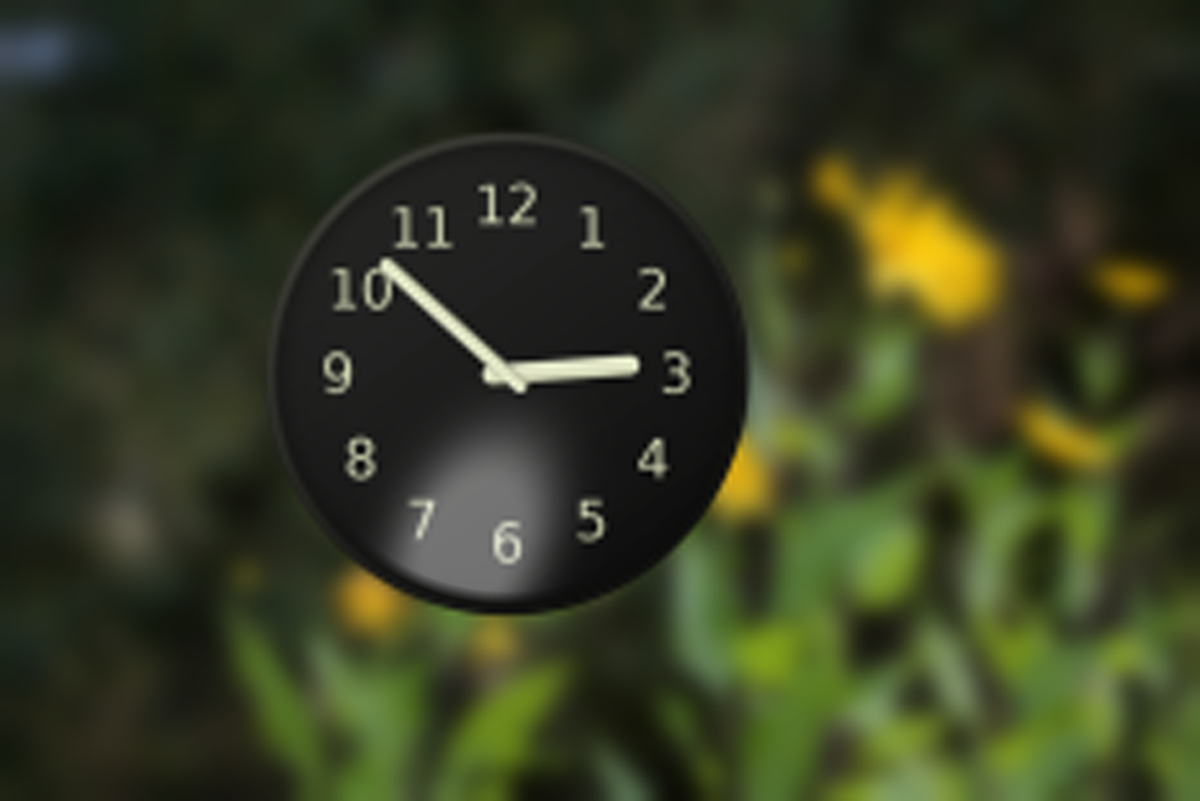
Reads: 2 h 52 min
